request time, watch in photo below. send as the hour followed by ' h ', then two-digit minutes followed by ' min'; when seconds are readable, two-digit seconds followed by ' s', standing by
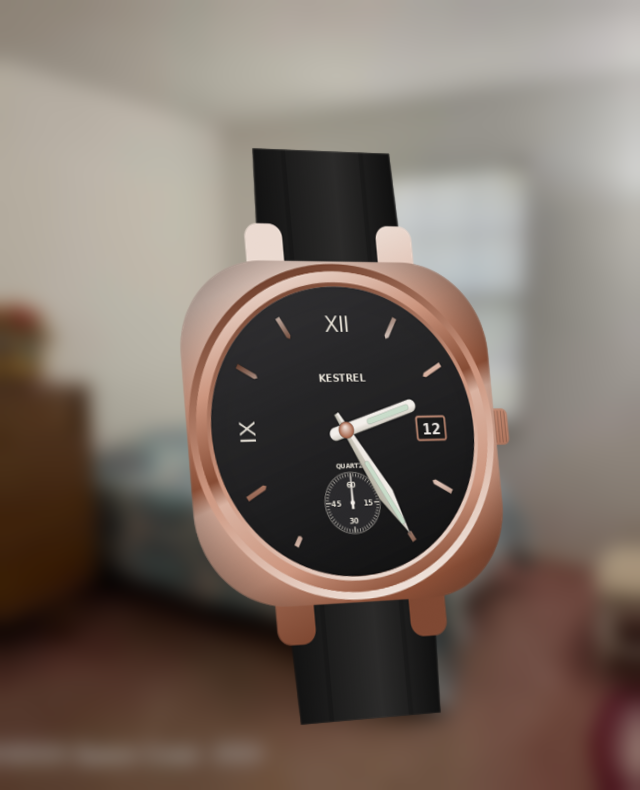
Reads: 2 h 25 min
